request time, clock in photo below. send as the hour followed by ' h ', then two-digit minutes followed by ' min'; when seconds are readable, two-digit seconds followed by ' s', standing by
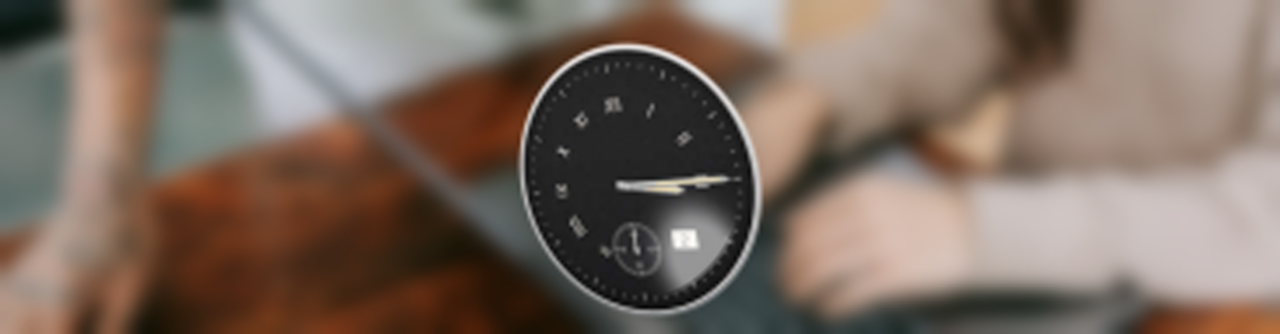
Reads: 3 h 15 min
